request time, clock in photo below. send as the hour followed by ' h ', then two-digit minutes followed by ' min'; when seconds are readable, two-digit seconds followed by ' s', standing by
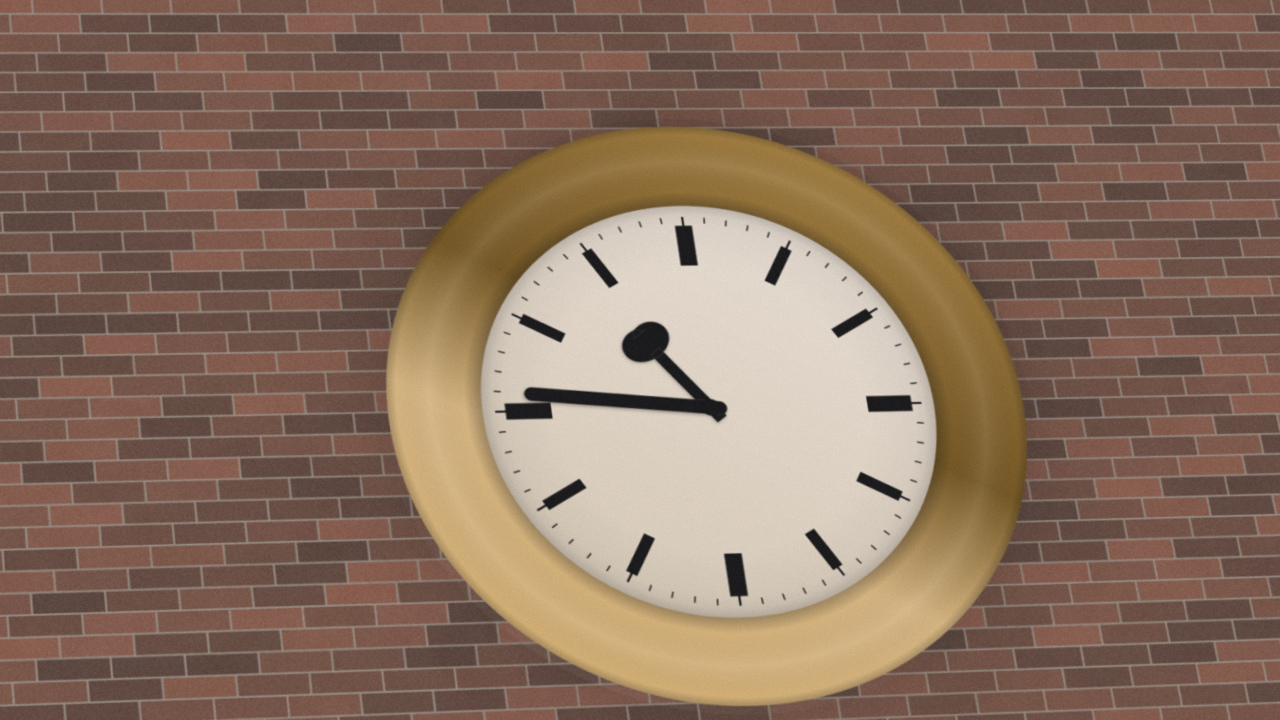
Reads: 10 h 46 min
